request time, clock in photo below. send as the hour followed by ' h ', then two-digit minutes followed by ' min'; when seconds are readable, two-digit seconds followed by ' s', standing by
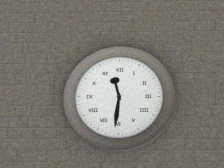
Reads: 11 h 31 min
